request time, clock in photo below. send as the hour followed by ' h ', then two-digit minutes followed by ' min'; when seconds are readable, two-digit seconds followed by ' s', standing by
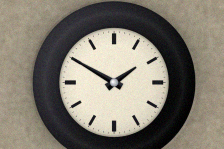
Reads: 1 h 50 min
